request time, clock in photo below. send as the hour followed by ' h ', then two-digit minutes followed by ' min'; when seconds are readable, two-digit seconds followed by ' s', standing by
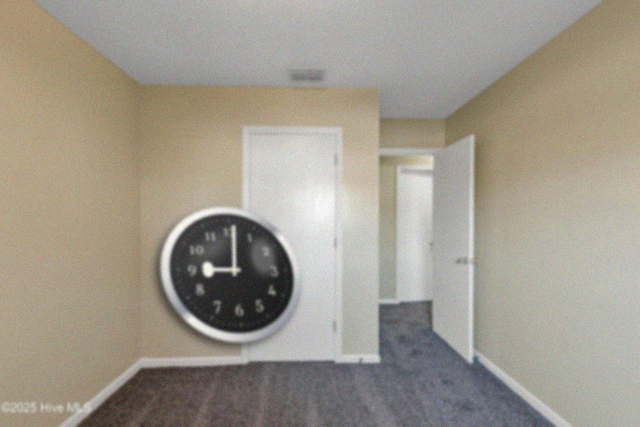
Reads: 9 h 01 min
